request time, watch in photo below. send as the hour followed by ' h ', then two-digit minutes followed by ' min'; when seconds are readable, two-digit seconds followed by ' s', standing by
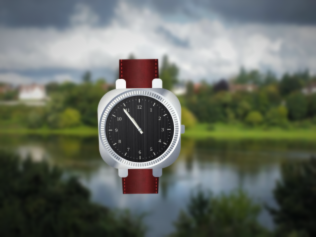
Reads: 10 h 54 min
